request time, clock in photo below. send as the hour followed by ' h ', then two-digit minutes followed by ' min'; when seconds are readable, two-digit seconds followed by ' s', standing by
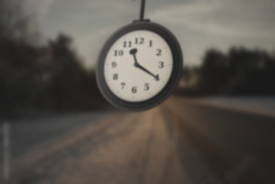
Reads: 11 h 20 min
